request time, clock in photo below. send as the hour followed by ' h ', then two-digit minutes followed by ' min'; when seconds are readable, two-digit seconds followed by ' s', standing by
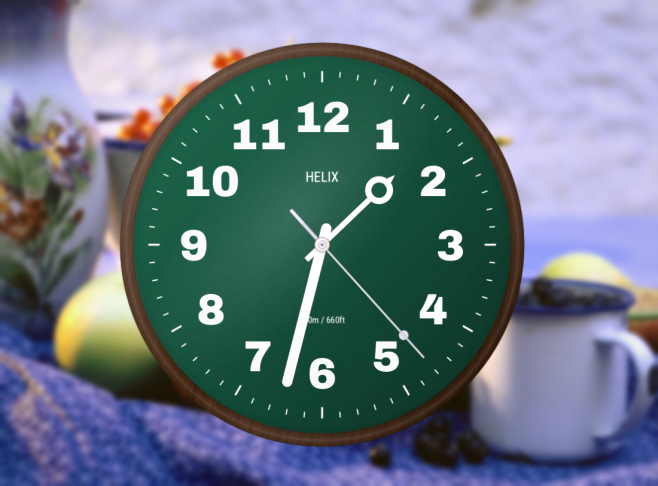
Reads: 1 h 32 min 23 s
